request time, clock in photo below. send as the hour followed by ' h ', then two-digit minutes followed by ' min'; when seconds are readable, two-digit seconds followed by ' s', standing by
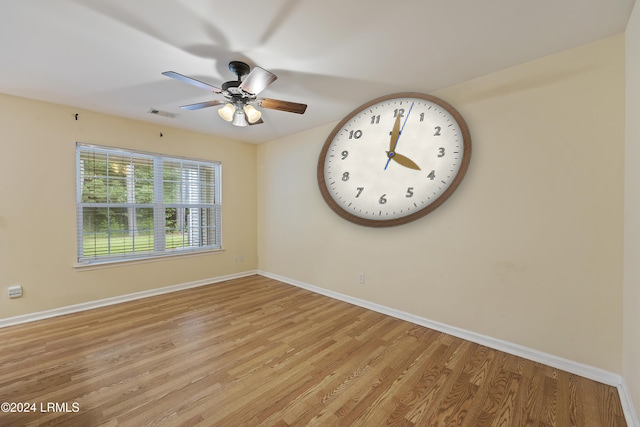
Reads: 4 h 00 min 02 s
